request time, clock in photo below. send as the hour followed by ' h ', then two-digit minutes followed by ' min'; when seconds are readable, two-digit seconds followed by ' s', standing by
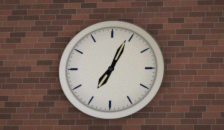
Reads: 7 h 04 min
